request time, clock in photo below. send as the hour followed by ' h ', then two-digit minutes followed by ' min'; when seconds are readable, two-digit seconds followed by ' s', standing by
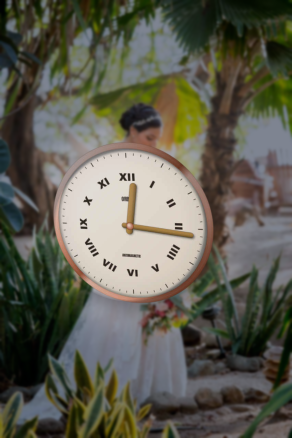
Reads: 12 h 16 min
